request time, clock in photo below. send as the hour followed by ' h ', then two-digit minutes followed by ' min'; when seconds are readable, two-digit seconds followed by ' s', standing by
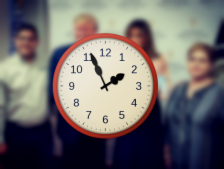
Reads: 1 h 56 min
